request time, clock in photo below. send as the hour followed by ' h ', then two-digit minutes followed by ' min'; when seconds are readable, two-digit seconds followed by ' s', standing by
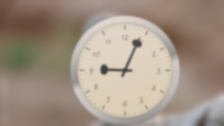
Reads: 9 h 04 min
